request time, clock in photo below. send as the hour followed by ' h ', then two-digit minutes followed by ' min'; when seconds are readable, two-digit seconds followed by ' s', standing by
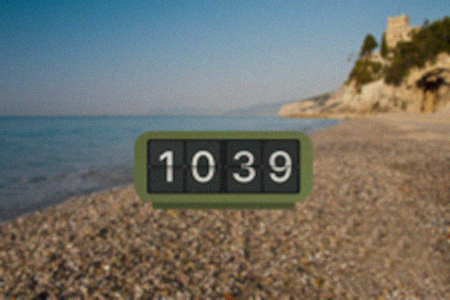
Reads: 10 h 39 min
